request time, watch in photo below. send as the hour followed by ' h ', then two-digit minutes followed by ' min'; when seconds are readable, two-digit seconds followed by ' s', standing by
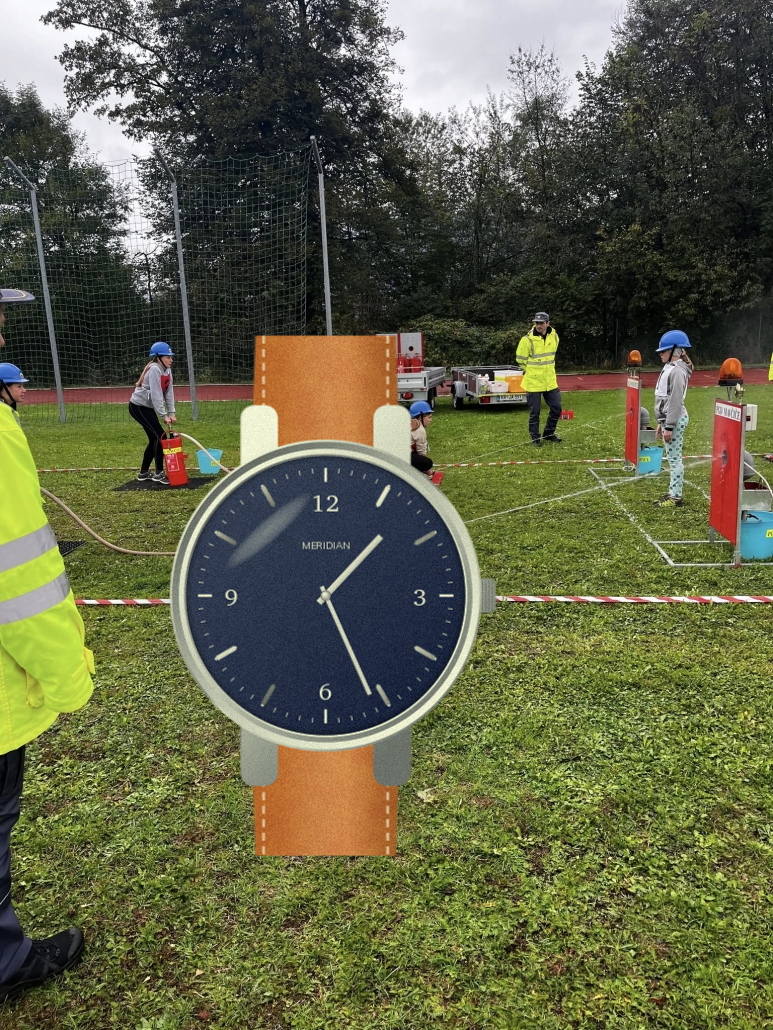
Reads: 1 h 26 min
